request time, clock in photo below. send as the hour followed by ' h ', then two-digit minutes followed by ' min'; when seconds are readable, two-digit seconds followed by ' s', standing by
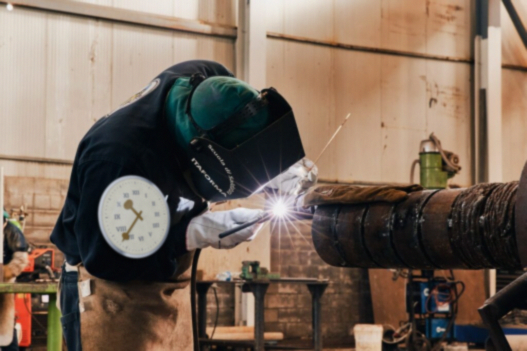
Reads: 10 h 37 min
